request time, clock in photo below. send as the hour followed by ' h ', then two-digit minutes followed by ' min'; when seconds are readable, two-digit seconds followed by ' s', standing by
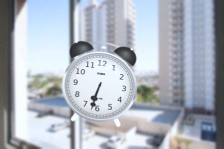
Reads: 6 h 32 min
